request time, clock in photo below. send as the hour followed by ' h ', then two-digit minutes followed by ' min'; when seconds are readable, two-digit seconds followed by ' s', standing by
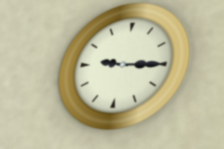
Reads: 9 h 15 min
